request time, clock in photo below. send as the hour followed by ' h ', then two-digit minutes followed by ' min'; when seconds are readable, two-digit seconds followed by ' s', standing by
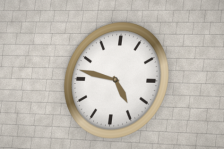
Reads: 4 h 47 min
